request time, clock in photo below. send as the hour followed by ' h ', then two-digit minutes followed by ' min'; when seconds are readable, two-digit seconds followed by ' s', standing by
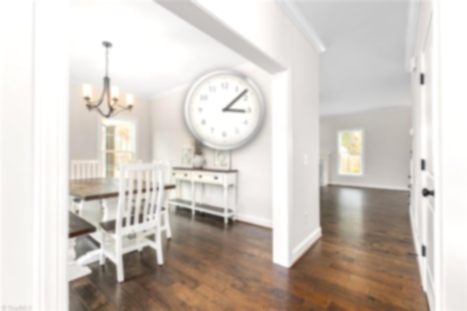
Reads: 3 h 08 min
